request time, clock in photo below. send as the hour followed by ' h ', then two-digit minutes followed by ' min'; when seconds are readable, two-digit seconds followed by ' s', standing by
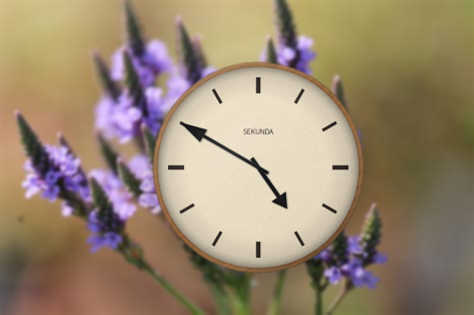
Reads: 4 h 50 min
